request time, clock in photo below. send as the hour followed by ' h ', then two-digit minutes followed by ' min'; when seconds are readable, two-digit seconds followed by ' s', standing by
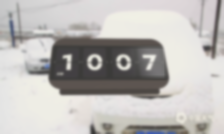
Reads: 10 h 07 min
